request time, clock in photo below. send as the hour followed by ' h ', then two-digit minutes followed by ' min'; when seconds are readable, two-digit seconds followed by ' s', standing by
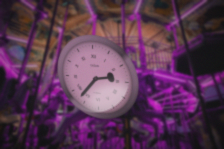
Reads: 2 h 37 min
